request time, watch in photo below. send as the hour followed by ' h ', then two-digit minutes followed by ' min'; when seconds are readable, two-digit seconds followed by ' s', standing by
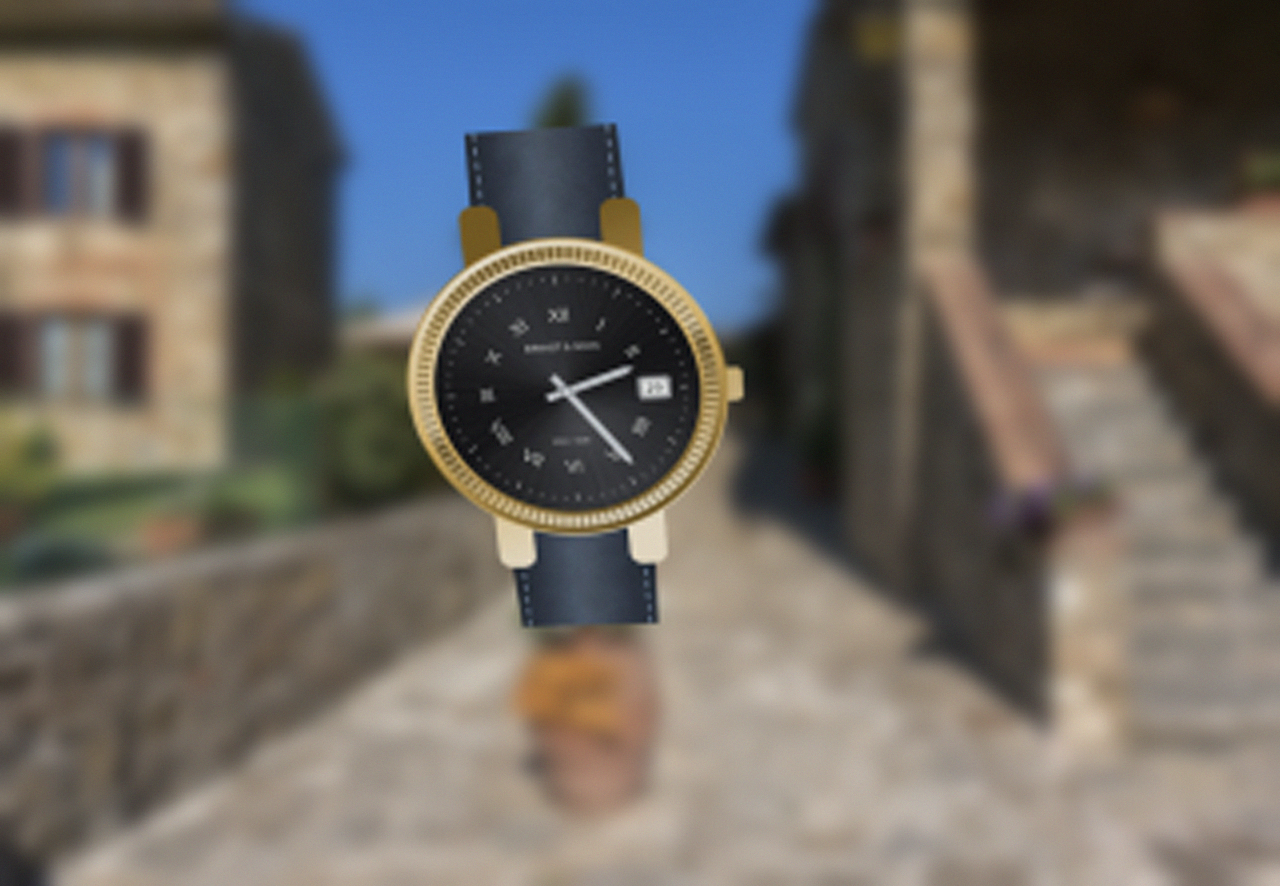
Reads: 2 h 24 min
